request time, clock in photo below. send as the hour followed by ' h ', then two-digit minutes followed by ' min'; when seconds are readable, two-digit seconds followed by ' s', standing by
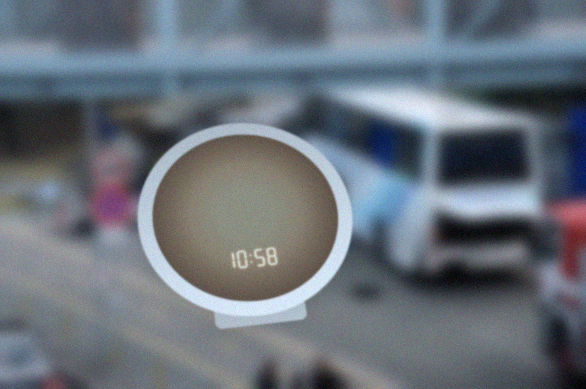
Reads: 10 h 58 min
